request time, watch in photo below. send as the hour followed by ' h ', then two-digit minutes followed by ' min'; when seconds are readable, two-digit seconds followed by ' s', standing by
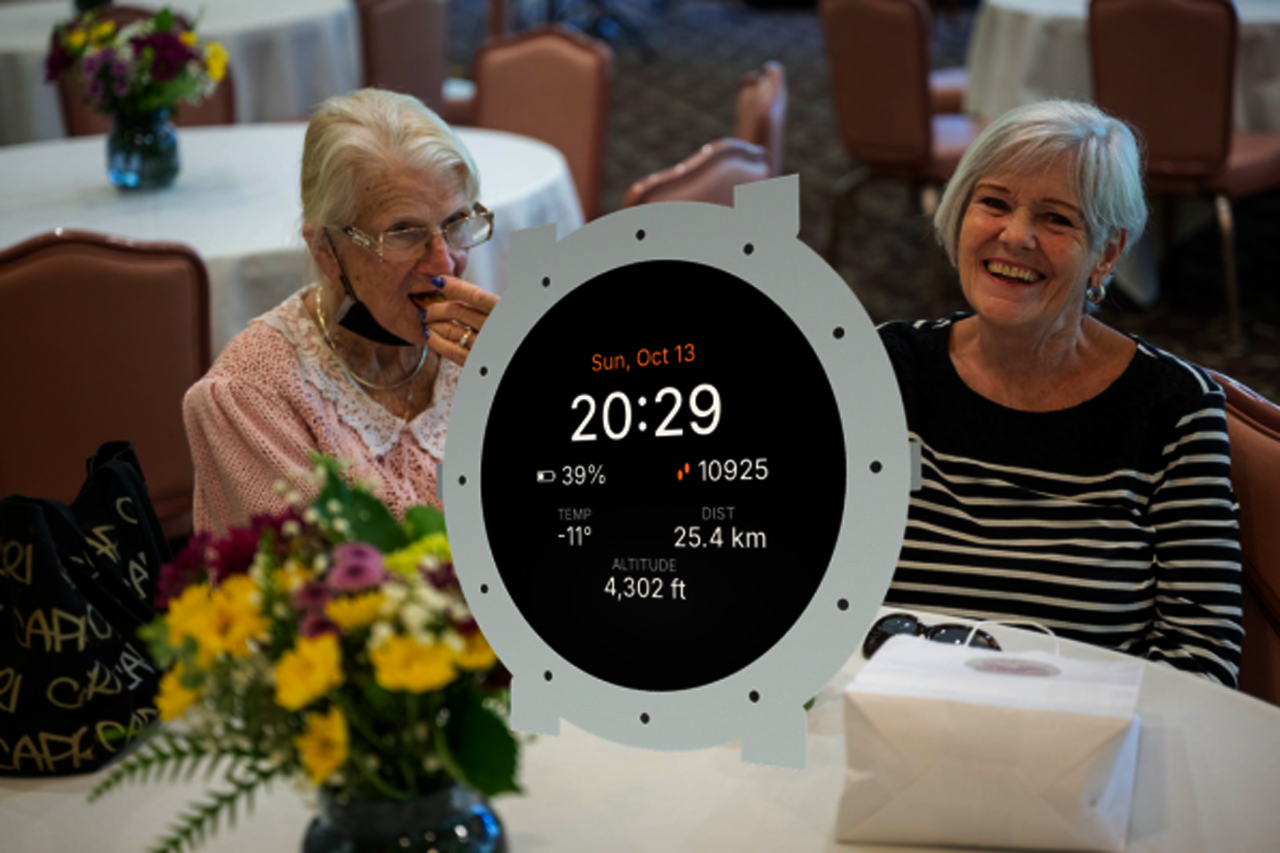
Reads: 20 h 29 min
